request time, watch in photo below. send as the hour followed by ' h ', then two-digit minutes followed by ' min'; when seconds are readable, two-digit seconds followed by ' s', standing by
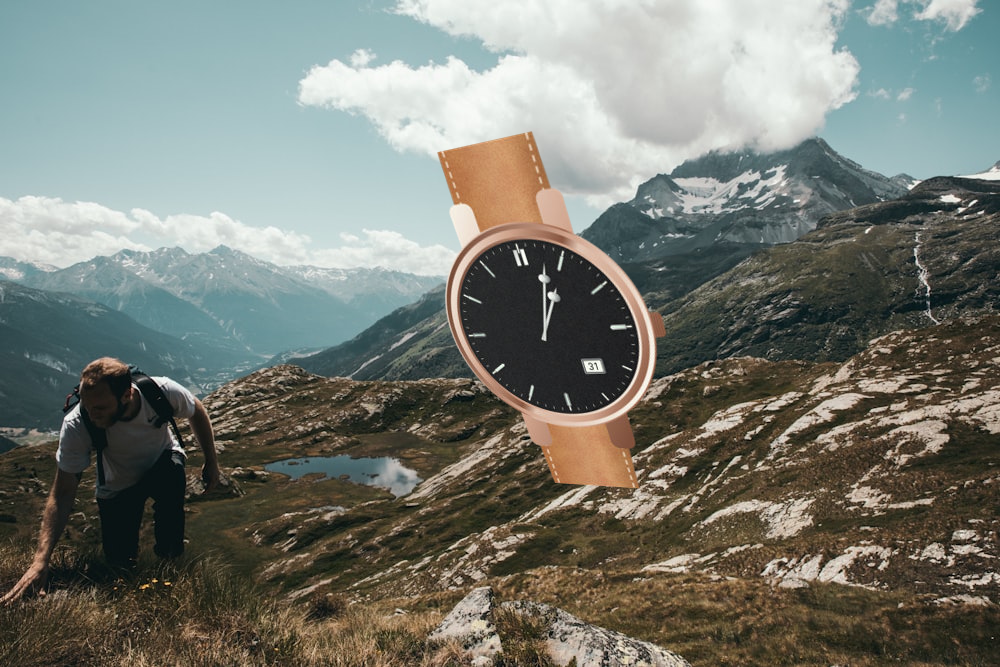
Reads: 1 h 03 min
